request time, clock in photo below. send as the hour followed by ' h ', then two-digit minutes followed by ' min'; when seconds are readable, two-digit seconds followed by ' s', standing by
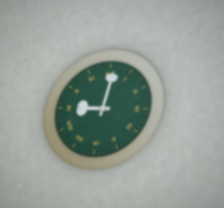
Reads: 9 h 01 min
